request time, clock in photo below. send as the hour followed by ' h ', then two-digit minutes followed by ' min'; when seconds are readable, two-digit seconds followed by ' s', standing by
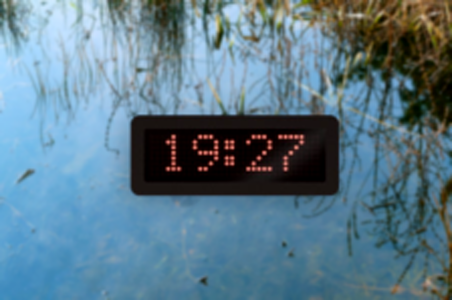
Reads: 19 h 27 min
